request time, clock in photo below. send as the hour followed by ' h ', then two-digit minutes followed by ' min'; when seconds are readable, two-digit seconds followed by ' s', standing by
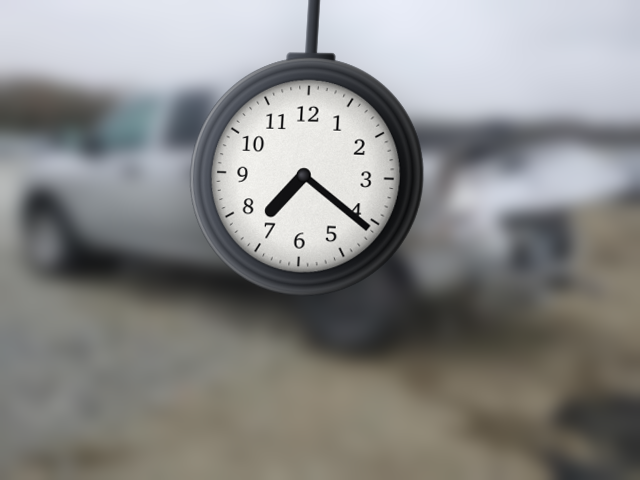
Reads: 7 h 21 min
